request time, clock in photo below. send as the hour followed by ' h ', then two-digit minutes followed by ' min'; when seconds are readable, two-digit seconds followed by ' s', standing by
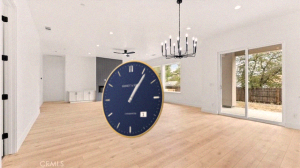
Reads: 1 h 06 min
